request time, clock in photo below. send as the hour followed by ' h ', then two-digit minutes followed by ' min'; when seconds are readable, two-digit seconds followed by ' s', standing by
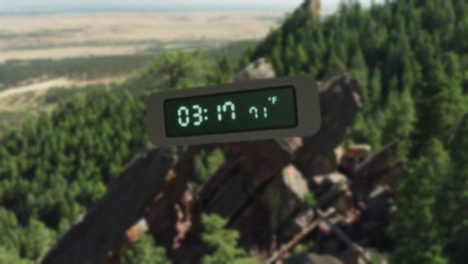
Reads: 3 h 17 min
